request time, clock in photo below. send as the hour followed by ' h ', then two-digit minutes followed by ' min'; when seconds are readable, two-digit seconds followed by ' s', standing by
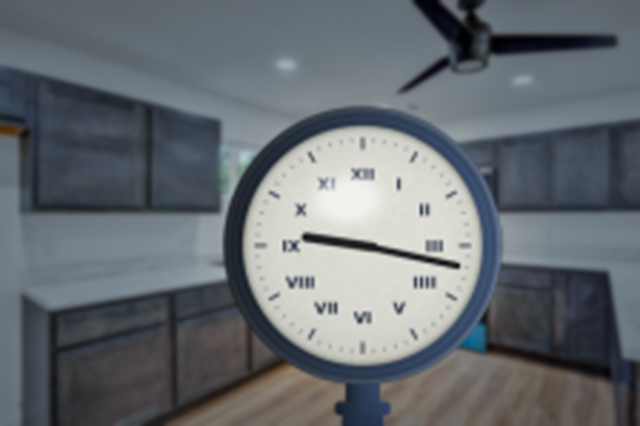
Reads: 9 h 17 min
